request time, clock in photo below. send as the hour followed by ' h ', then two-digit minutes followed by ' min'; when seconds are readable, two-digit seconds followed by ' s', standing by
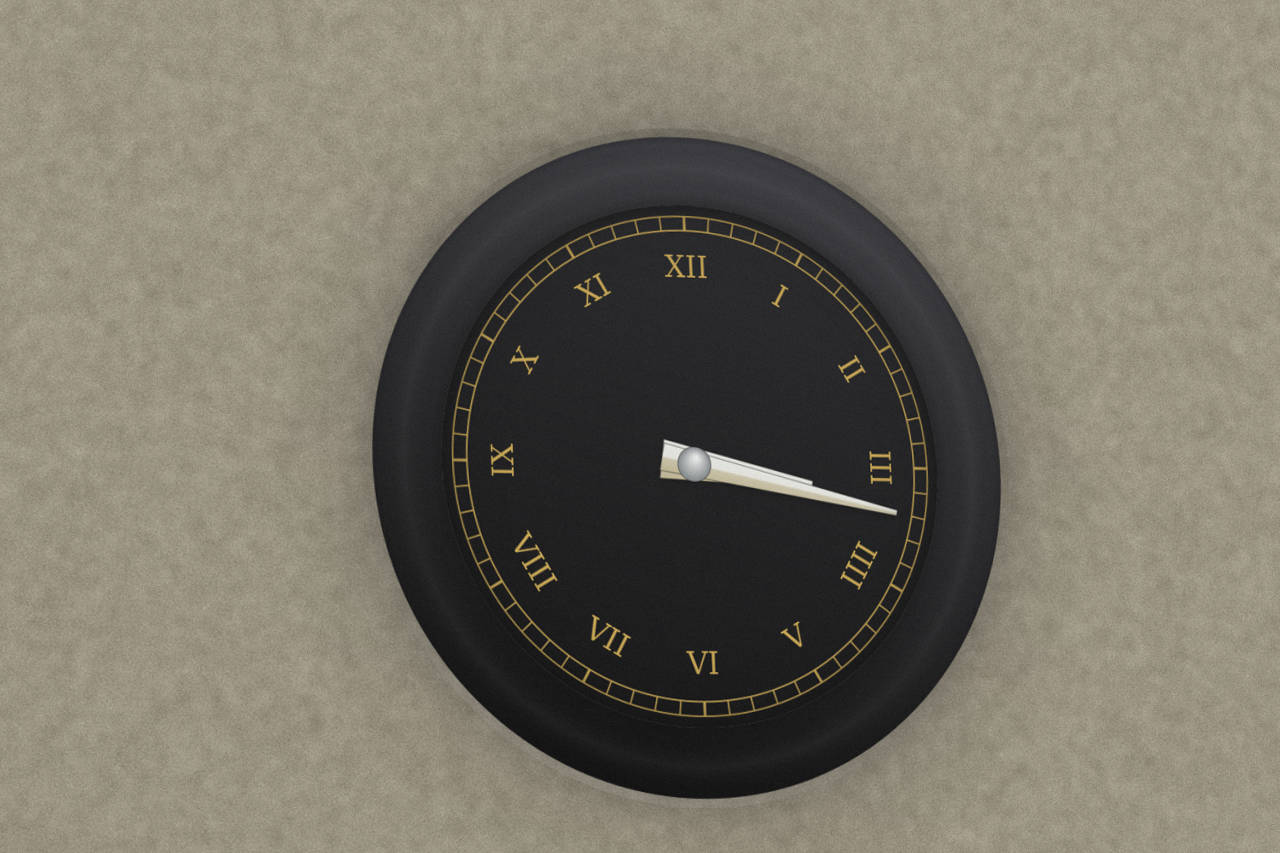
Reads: 3 h 17 min
